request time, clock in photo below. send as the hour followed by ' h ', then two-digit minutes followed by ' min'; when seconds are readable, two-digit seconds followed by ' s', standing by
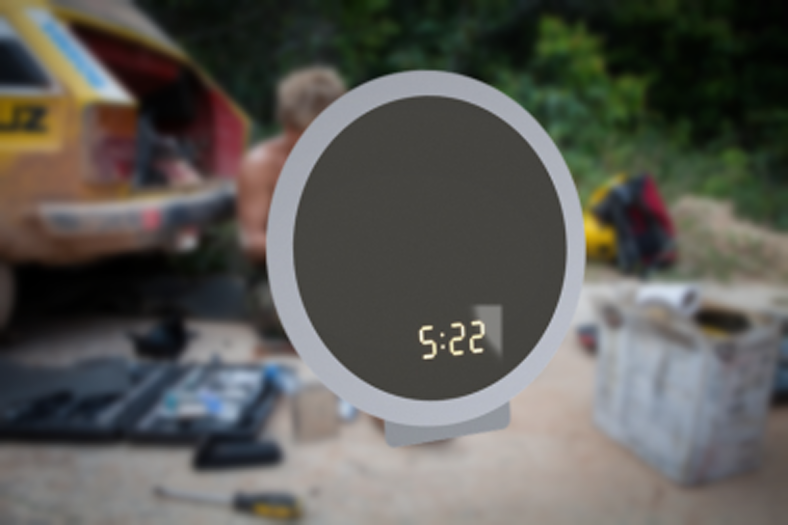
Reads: 5 h 22 min
